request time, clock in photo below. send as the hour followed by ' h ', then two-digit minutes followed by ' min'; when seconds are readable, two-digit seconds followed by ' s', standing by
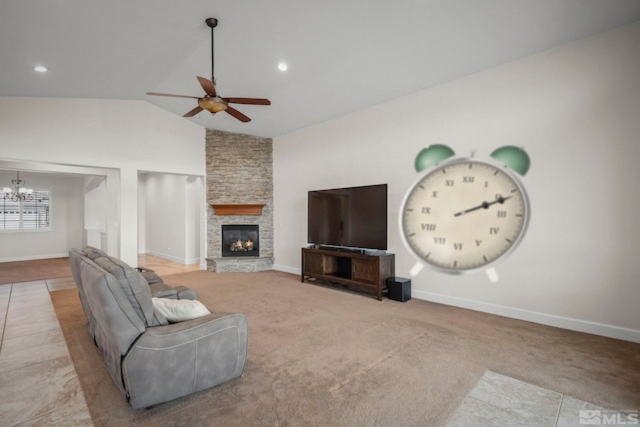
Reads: 2 h 11 min
